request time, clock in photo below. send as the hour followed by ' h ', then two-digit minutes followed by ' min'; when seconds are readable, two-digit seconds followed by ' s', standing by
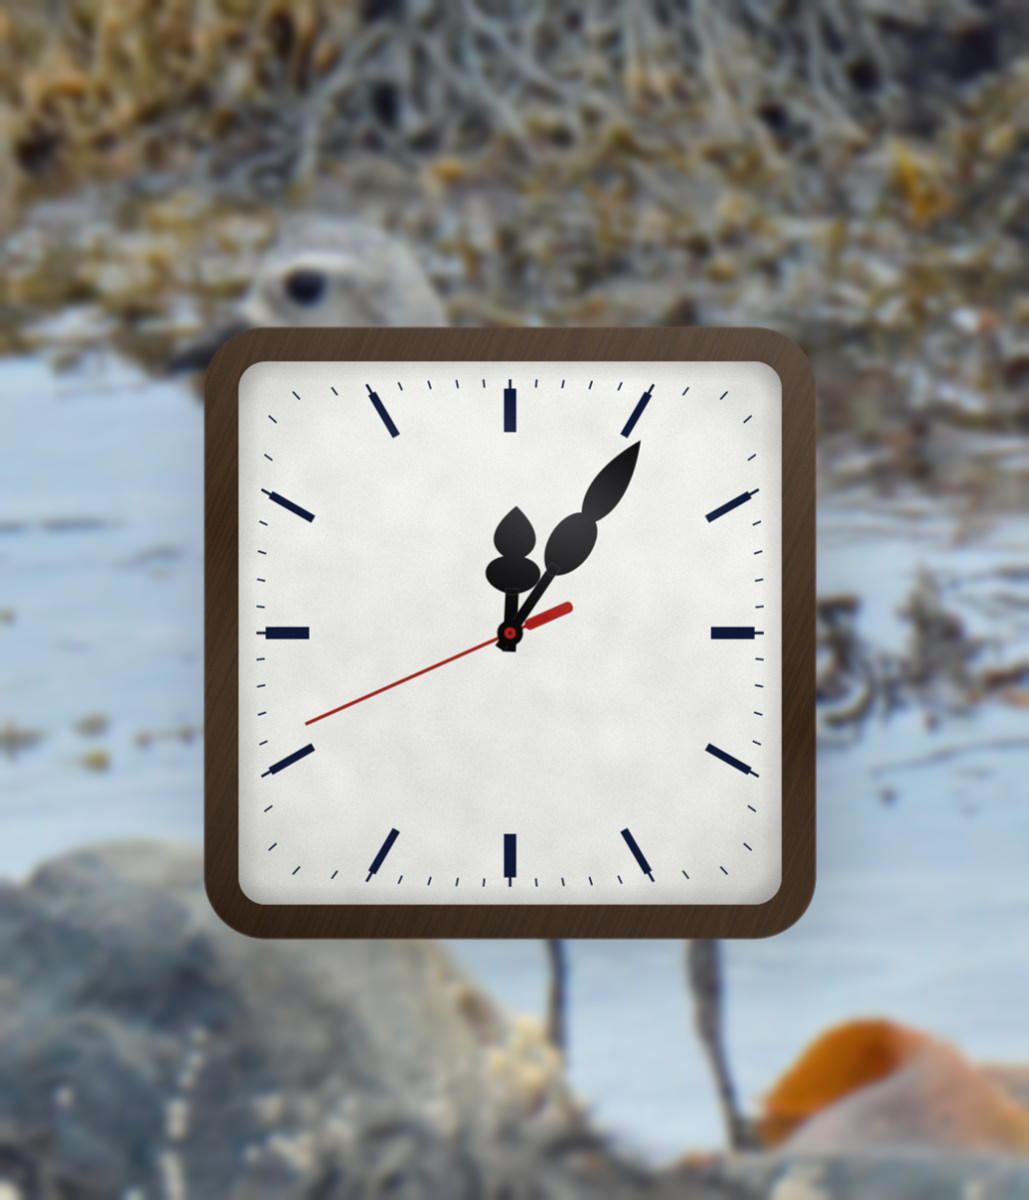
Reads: 12 h 05 min 41 s
